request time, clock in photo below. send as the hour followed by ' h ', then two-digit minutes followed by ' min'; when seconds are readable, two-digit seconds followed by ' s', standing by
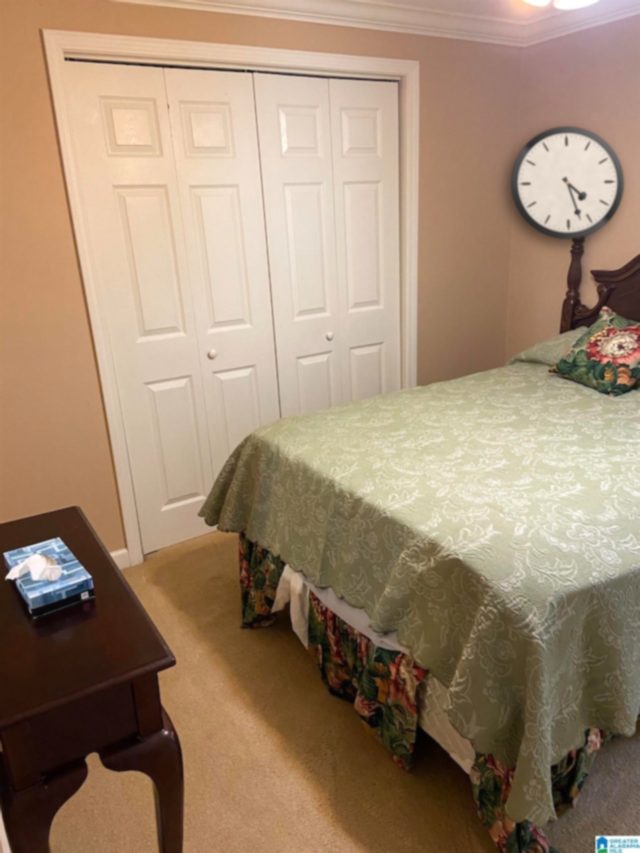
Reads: 4 h 27 min
